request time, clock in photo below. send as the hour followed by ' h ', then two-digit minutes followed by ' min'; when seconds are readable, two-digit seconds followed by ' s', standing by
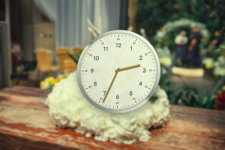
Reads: 2 h 34 min
